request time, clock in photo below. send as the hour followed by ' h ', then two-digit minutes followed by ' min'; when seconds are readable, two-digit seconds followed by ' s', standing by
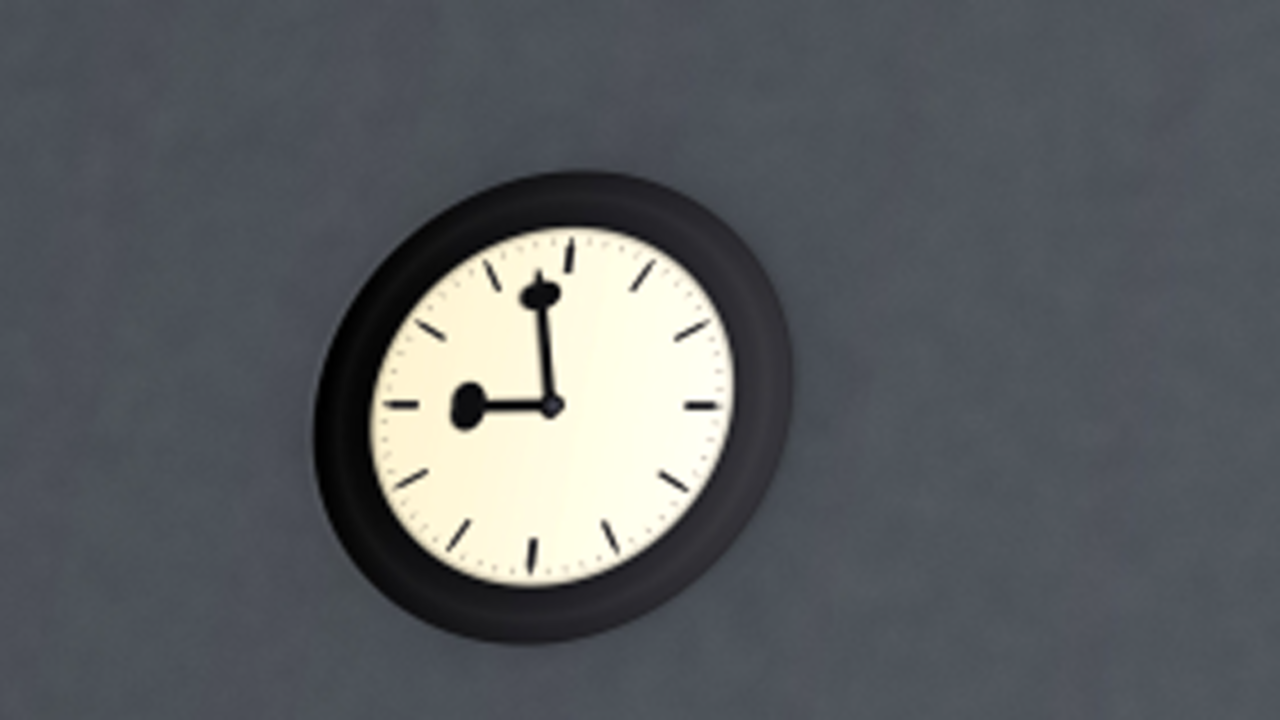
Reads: 8 h 58 min
